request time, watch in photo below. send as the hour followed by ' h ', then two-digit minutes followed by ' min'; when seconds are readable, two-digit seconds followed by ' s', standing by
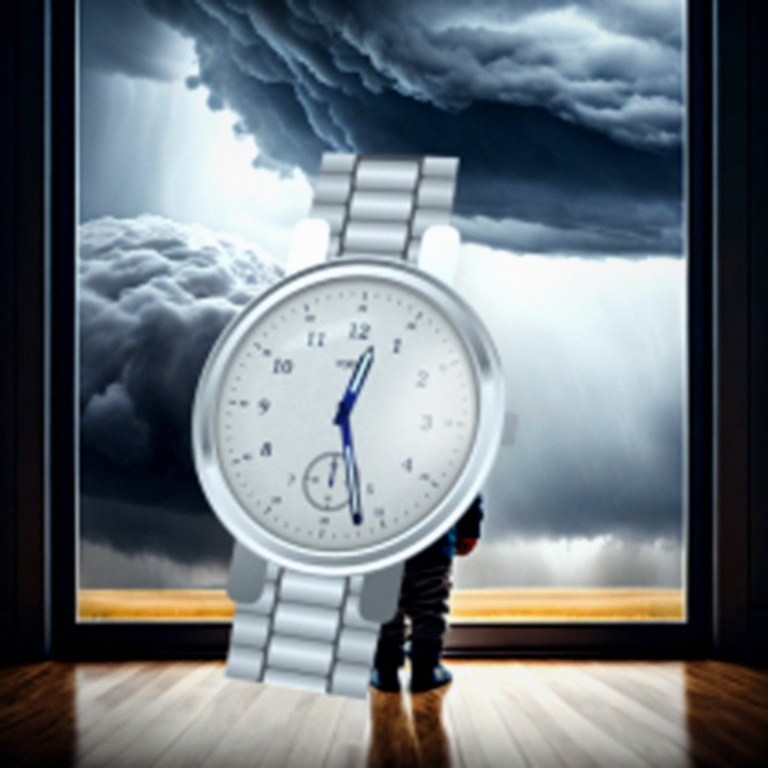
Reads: 12 h 27 min
